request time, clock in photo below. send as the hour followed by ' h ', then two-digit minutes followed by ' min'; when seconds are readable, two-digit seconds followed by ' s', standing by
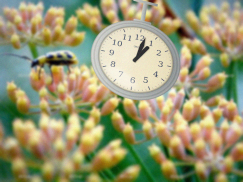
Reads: 1 h 02 min
